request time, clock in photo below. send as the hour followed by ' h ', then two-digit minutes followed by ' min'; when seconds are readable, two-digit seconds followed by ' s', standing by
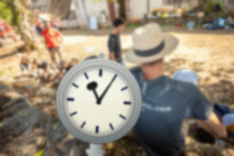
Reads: 11 h 05 min
